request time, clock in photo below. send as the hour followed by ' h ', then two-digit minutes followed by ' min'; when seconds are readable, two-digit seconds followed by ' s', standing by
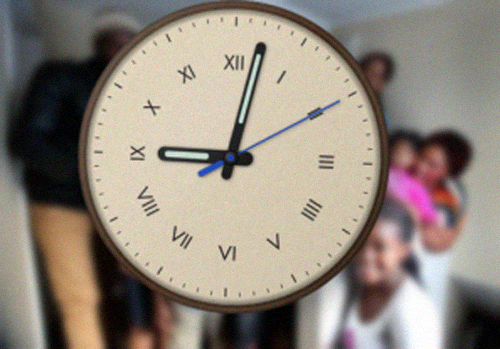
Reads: 9 h 02 min 10 s
